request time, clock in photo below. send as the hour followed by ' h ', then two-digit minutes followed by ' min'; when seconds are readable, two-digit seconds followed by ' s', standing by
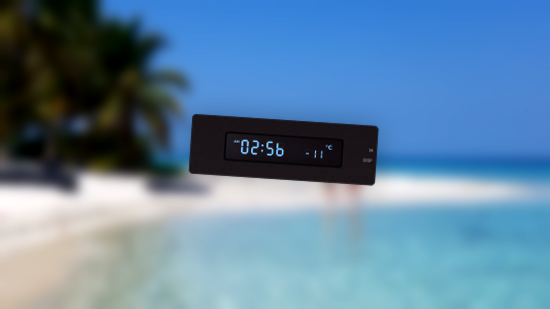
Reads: 2 h 56 min
